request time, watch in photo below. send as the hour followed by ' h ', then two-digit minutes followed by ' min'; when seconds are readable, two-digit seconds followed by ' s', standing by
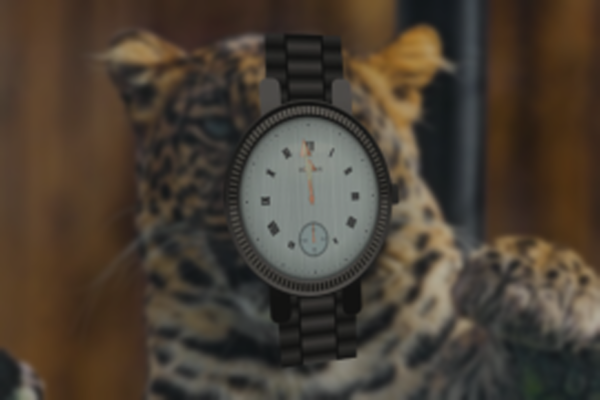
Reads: 11 h 59 min
